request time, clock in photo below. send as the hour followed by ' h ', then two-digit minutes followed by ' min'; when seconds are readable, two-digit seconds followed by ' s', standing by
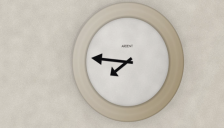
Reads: 7 h 46 min
